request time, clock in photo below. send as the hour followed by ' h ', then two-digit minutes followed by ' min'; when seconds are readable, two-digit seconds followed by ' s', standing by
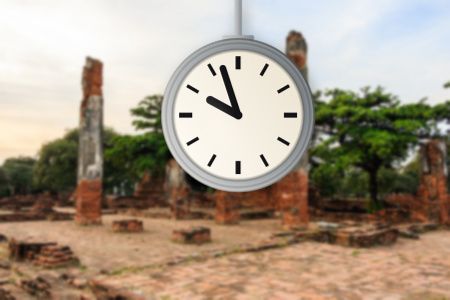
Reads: 9 h 57 min
